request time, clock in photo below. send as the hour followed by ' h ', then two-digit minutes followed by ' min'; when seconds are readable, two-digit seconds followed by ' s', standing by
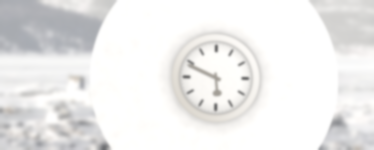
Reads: 5 h 49 min
